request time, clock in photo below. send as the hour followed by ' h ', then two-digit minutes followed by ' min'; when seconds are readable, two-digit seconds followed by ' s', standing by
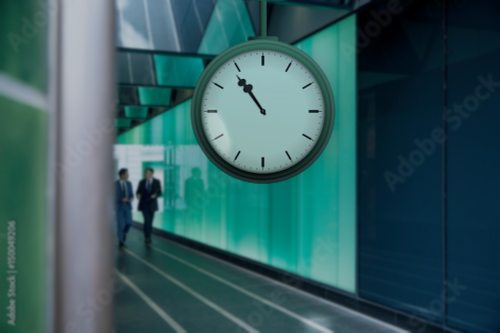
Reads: 10 h 54 min
